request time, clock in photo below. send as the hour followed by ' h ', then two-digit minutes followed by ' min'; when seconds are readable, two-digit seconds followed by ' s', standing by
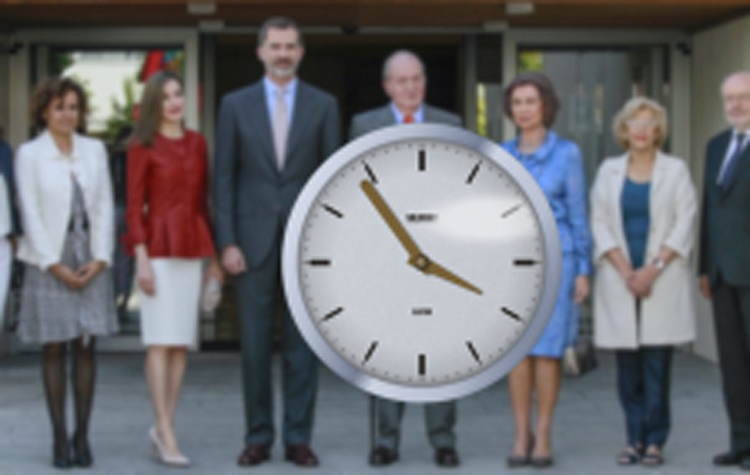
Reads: 3 h 54 min
